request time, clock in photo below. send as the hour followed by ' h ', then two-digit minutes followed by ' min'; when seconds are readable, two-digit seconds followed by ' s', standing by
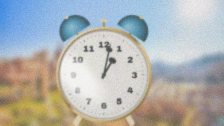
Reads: 1 h 02 min
